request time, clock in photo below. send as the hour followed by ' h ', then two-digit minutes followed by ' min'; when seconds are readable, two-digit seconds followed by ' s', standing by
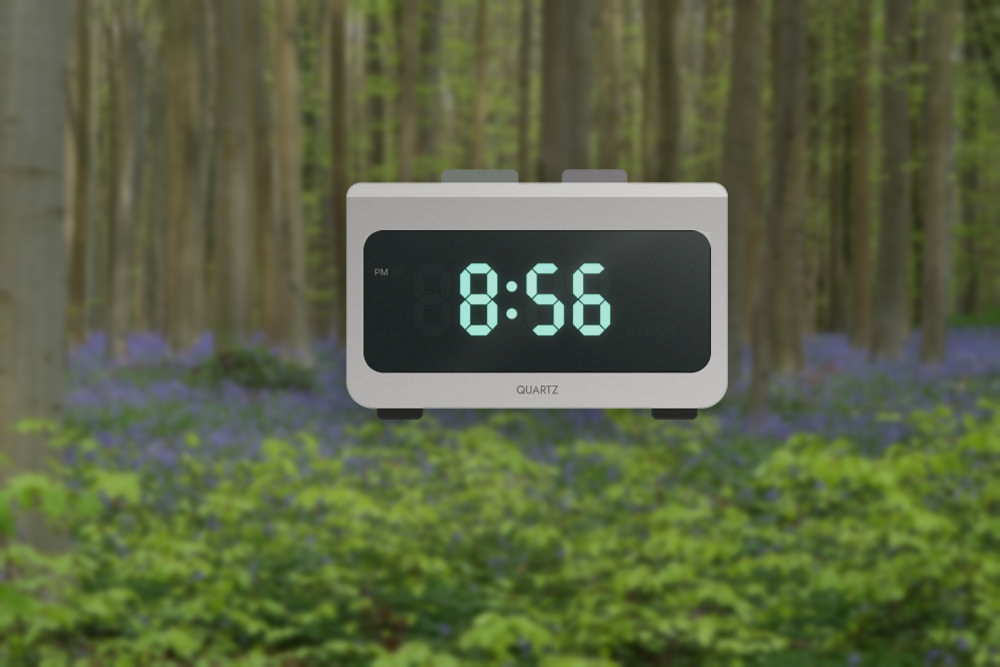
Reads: 8 h 56 min
